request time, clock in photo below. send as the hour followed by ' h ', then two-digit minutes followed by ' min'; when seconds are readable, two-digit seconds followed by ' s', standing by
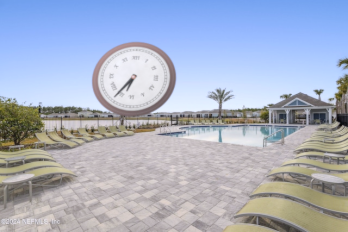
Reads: 6 h 36 min
